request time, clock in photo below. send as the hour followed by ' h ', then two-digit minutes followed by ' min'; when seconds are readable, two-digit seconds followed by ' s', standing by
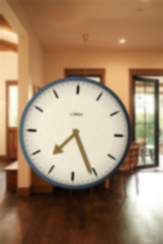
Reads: 7 h 26 min
